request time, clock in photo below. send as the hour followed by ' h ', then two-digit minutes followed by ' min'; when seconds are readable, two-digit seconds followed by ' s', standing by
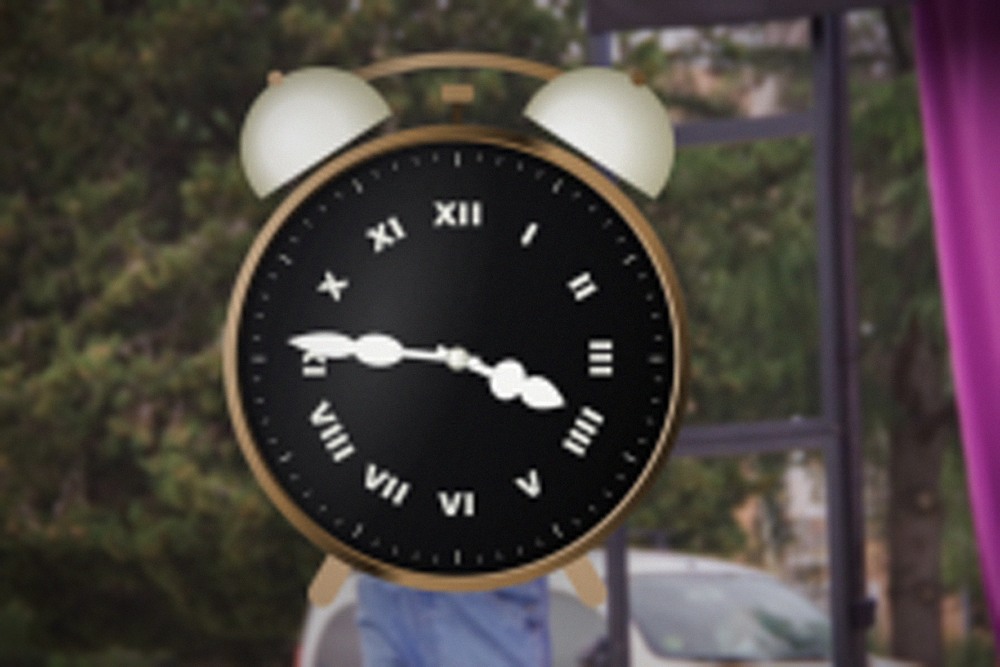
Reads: 3 h 46 min
